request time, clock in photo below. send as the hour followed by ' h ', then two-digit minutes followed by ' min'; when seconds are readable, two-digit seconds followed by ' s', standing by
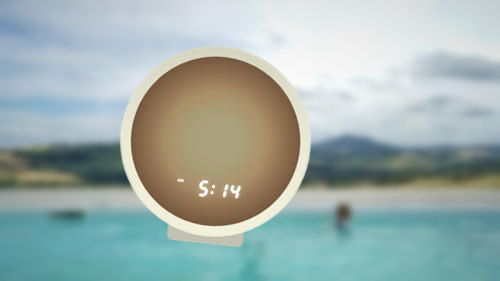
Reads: 5 h 14 min
